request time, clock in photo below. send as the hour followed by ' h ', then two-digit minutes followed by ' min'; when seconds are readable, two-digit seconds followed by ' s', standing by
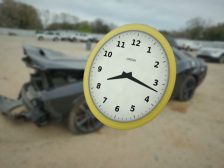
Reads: 8 h 17 min
